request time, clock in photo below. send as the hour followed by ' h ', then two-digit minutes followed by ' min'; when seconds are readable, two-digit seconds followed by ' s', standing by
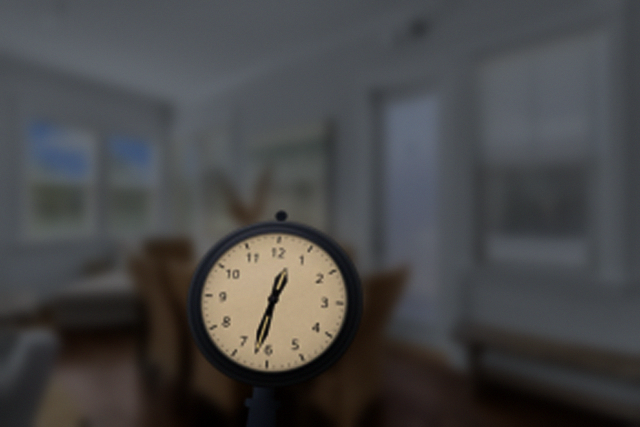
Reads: 12 h 32 min
